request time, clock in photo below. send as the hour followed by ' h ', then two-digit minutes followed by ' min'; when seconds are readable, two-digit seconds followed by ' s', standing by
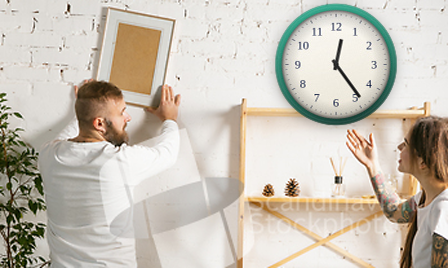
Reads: 12 h 24 min
